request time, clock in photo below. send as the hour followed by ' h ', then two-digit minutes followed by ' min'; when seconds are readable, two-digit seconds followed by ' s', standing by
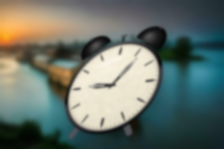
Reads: 9 h 06 min
